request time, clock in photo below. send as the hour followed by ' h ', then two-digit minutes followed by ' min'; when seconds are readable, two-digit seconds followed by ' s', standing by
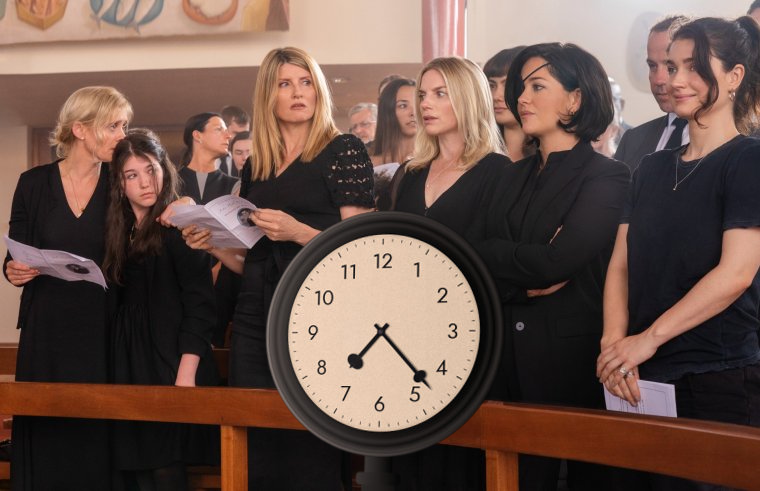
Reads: 7 h 23 min
